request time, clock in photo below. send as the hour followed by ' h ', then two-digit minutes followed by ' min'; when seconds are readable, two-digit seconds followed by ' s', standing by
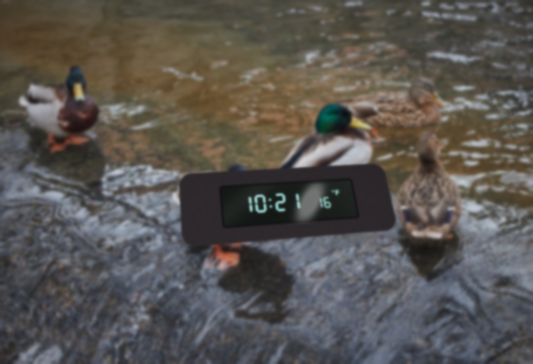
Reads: 10 h 21 min
